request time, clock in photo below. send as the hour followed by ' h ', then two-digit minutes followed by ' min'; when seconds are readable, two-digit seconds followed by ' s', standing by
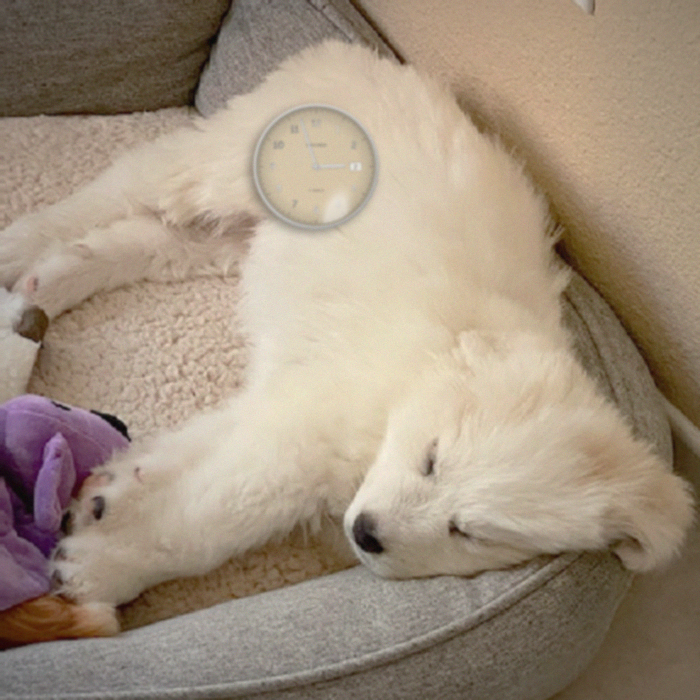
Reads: 2 h 57 min
